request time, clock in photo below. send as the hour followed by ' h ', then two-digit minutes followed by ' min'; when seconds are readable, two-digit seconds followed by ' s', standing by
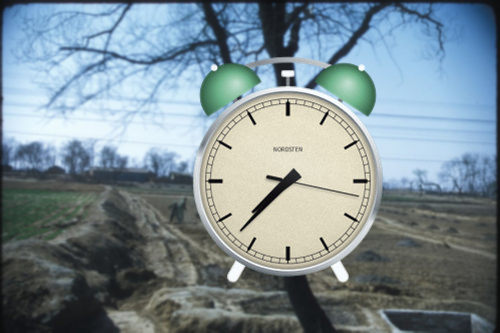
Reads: 7 h 37 min 17 s
